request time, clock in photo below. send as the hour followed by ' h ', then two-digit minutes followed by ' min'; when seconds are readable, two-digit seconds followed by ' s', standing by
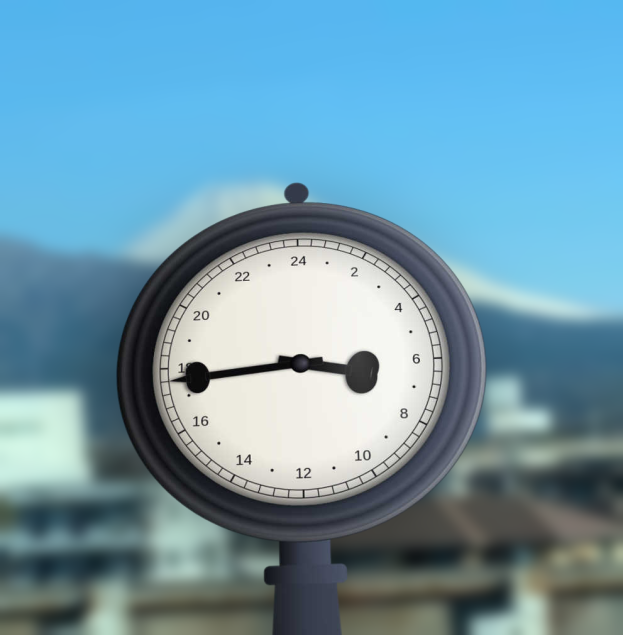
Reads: 6 h 44 min
